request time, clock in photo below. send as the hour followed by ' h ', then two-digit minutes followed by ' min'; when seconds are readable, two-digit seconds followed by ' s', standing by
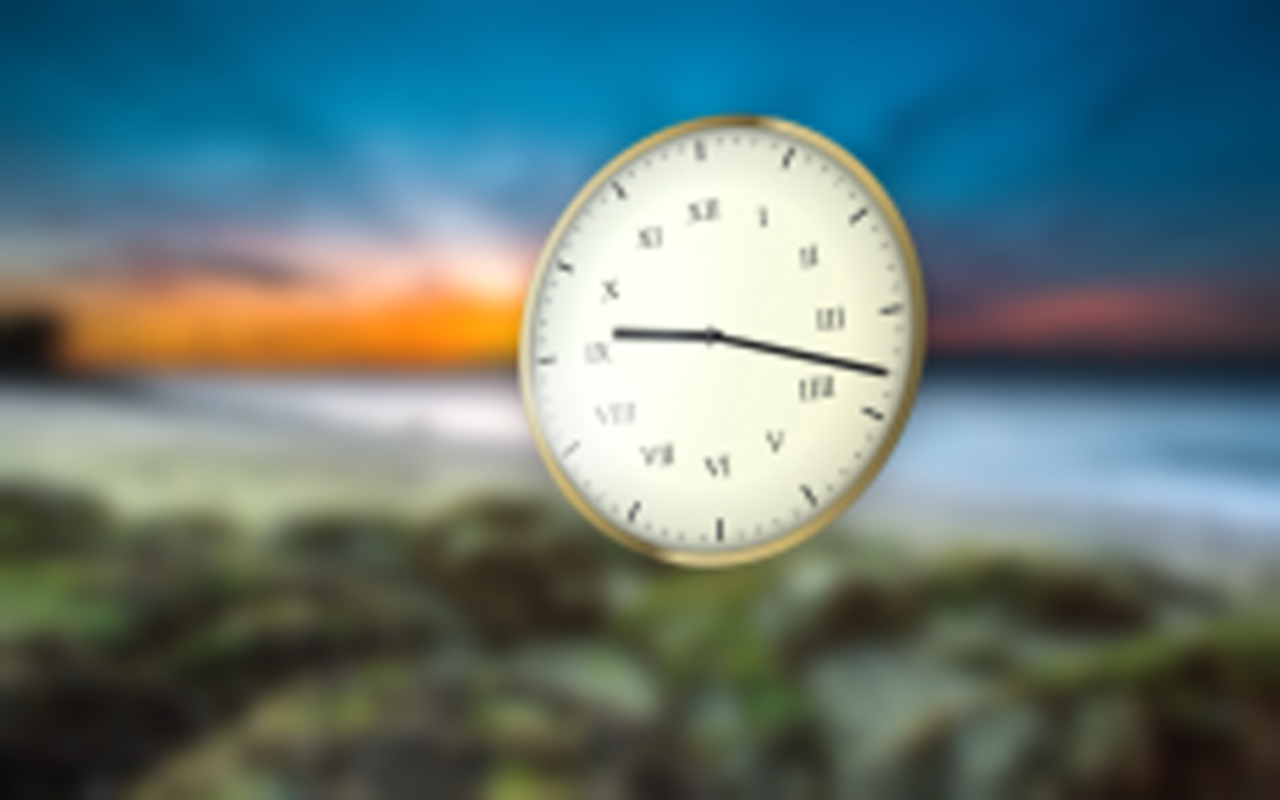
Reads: 9 h 18 min
